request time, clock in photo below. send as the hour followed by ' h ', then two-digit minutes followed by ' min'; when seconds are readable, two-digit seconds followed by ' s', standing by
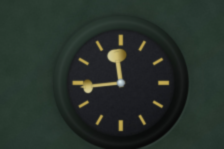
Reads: 11 h 44 min
